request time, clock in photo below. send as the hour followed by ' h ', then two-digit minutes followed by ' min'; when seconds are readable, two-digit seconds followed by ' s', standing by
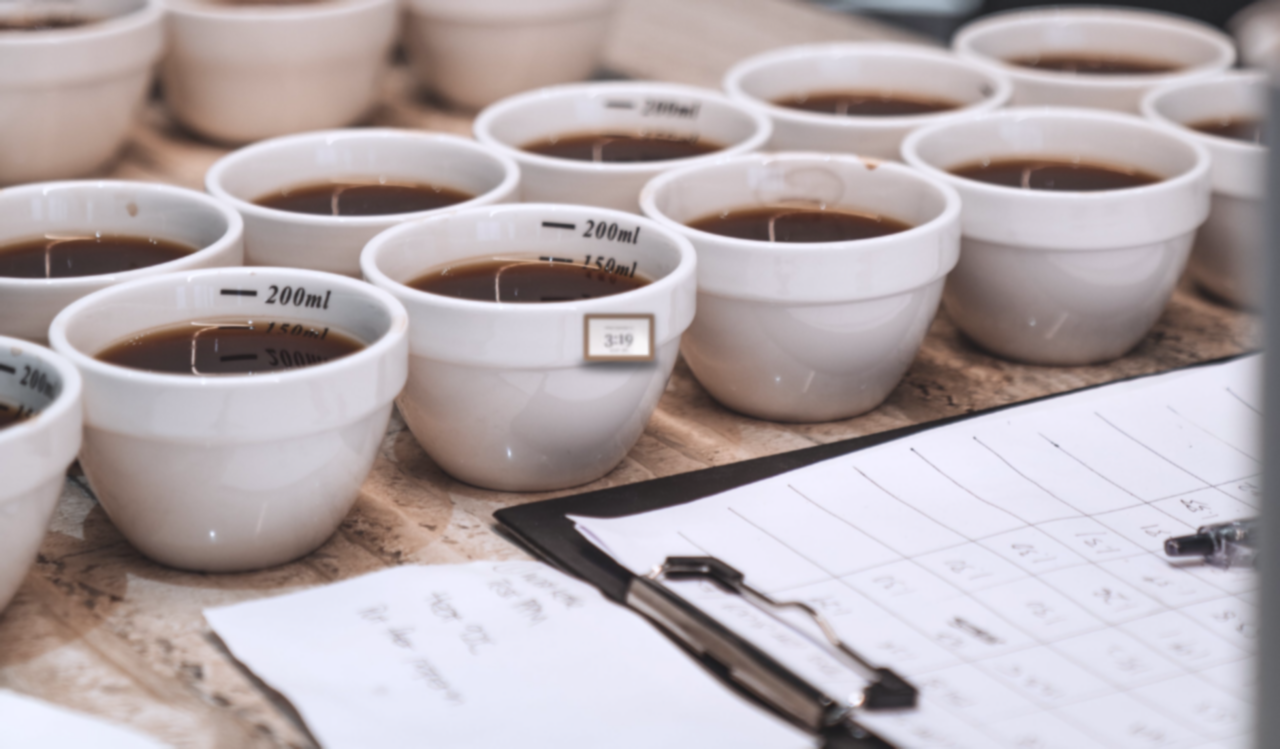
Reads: 3 h 19 min
